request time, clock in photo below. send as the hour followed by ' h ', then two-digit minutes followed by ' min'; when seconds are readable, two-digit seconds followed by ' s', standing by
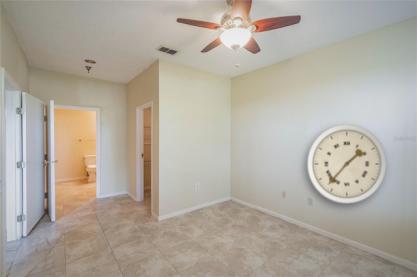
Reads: 1 h 37 min
